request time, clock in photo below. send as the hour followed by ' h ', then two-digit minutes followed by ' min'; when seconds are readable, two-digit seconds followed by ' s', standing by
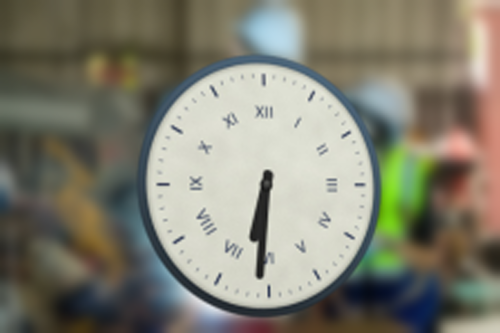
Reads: 6 h 31 min
